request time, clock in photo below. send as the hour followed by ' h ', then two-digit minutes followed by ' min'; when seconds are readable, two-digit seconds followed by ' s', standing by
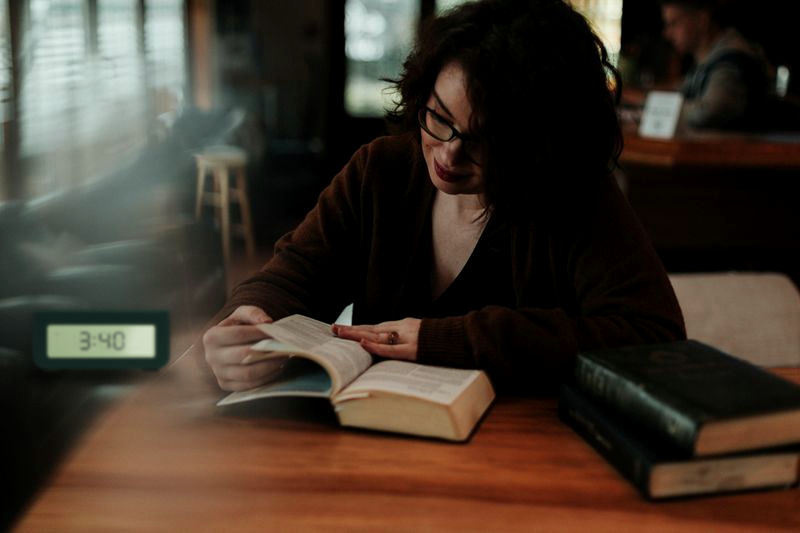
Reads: 3 h 40 min
